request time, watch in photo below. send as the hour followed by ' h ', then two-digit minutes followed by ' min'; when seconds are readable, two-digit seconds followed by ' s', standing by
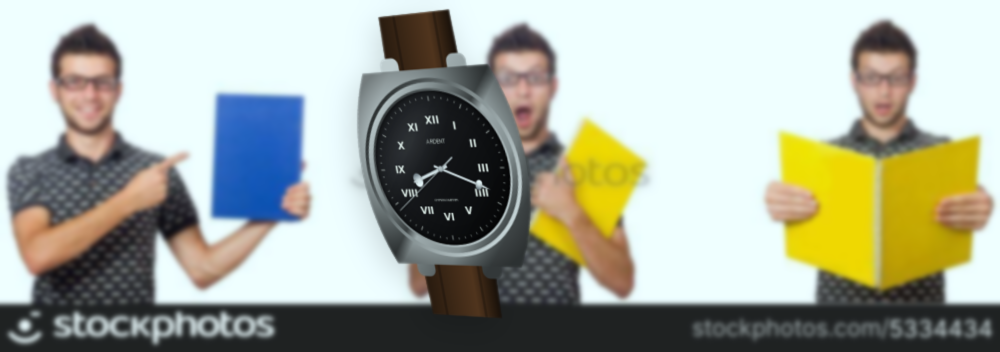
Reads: 8 h 18 min 39 s
